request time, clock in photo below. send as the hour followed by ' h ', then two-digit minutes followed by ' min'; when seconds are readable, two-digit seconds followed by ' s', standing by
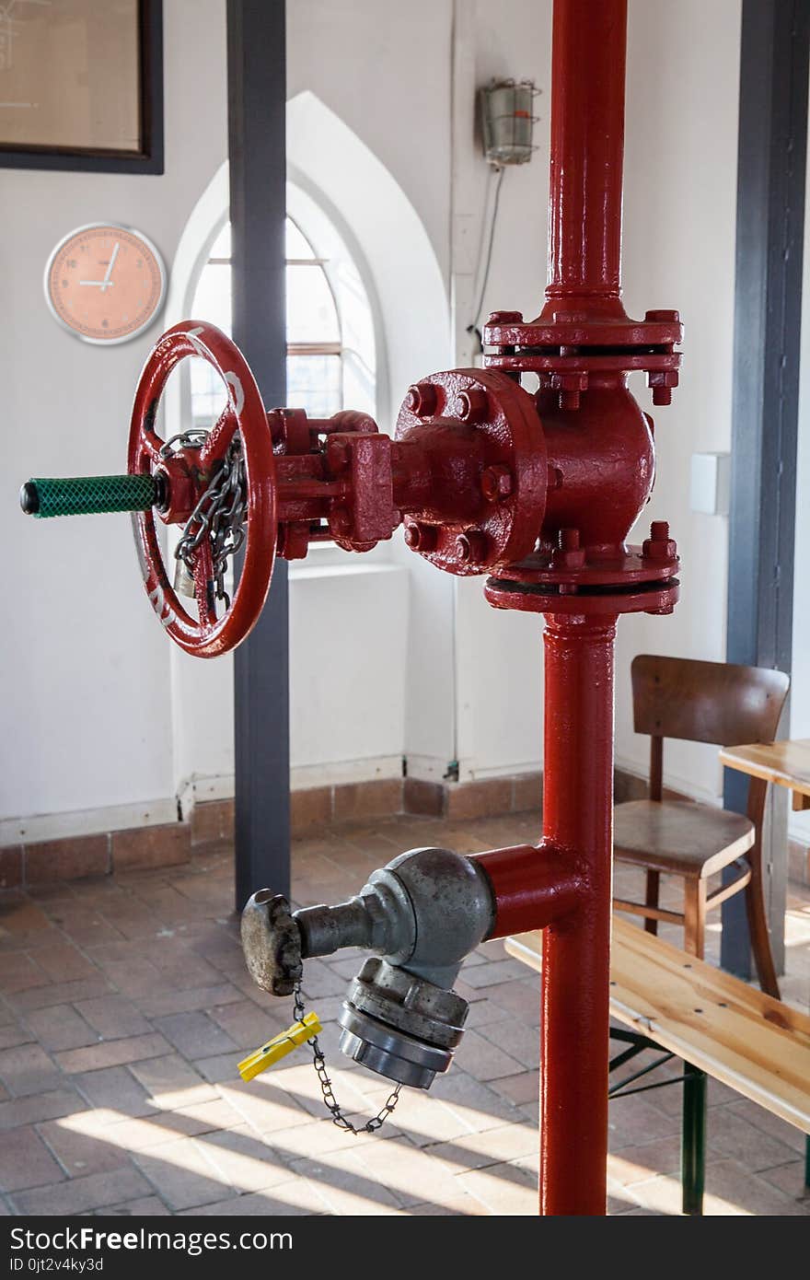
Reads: 9 h 03 min
